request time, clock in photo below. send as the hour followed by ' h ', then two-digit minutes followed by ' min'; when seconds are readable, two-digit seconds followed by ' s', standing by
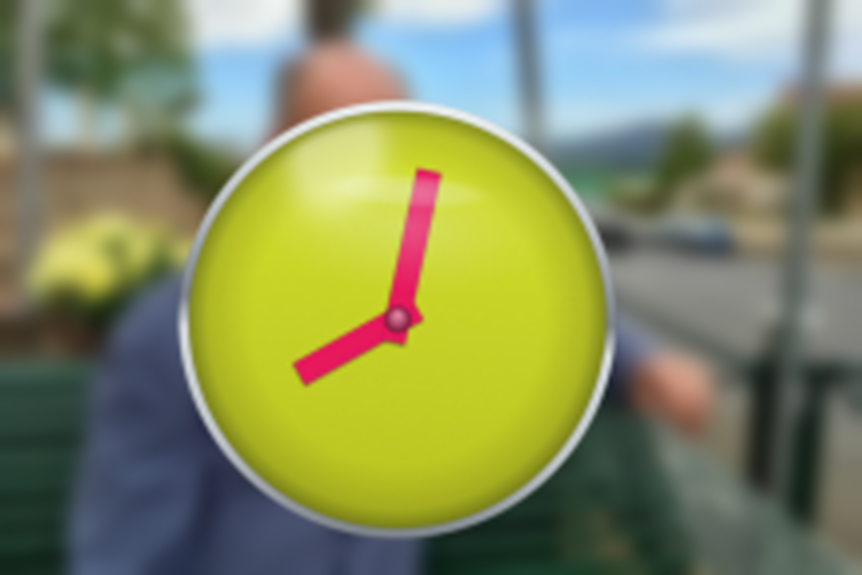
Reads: 8 h 02 min
